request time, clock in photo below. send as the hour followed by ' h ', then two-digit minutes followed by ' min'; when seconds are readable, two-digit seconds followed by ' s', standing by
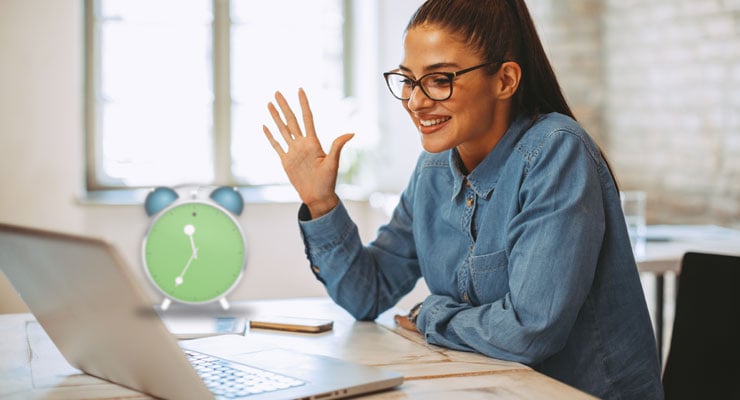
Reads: 11 h 35 min
